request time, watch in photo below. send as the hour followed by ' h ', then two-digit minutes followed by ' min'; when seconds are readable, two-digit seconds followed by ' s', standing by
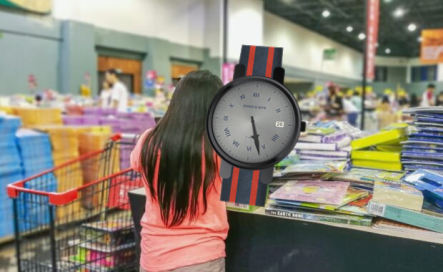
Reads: 5 h 27 min
